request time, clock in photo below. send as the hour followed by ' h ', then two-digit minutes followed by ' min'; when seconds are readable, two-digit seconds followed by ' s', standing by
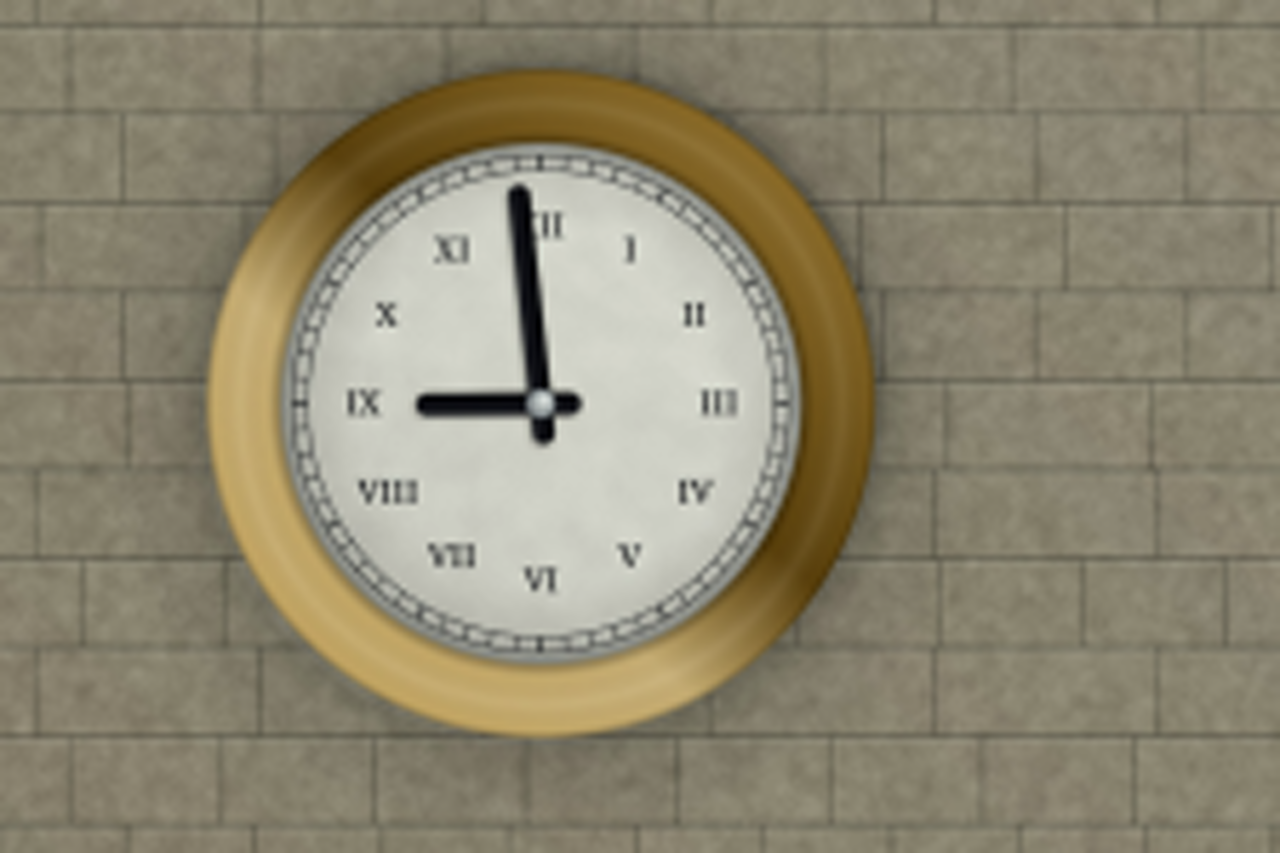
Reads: 8 h 59 min
